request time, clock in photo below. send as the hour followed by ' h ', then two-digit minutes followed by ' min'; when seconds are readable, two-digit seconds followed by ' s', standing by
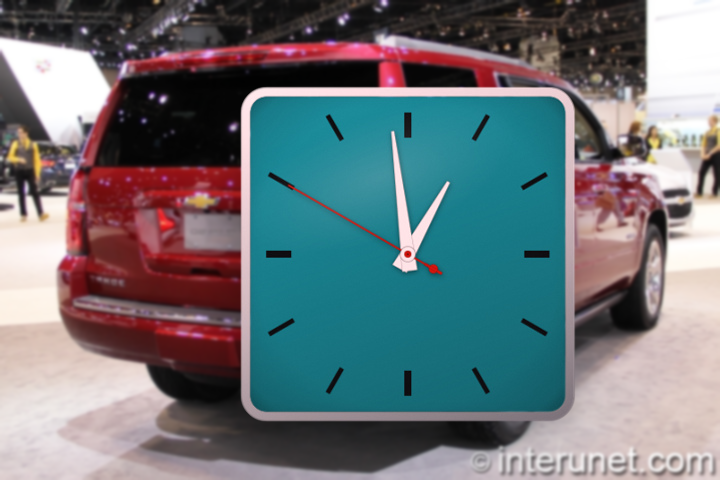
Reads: 12 h 58 min 50 s
